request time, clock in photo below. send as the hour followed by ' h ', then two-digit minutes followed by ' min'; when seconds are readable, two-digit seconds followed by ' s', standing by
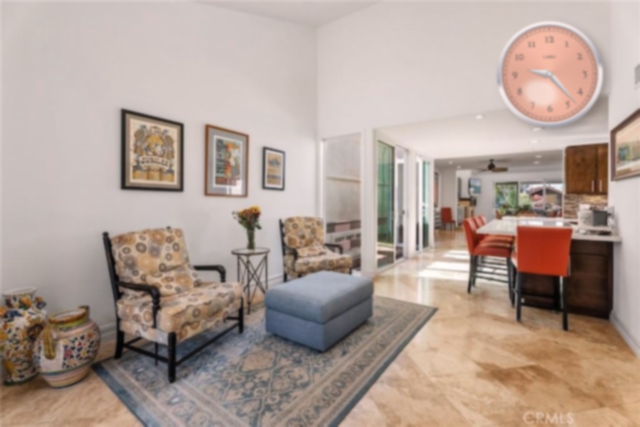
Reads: 9 h 23 min
